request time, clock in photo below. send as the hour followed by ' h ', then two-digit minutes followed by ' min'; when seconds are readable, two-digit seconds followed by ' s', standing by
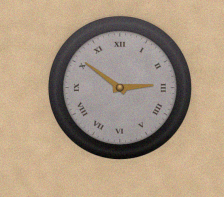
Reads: 2 h 51 min
